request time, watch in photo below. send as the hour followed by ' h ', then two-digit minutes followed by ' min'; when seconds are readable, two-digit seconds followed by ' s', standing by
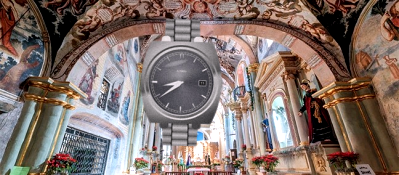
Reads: 8 h 39 min
